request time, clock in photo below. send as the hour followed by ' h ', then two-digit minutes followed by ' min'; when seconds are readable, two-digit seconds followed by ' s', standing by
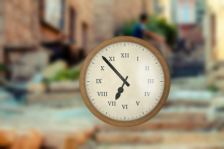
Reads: 6 h 53 min
